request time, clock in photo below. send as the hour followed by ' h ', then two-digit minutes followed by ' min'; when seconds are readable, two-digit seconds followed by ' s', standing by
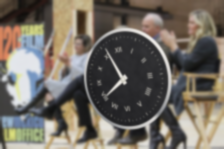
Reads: 7 h 56 min
